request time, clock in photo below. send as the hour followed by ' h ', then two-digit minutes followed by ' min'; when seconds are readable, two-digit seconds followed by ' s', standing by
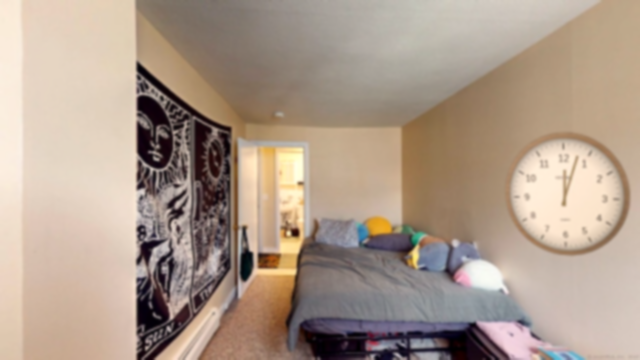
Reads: 12 h 03 min
